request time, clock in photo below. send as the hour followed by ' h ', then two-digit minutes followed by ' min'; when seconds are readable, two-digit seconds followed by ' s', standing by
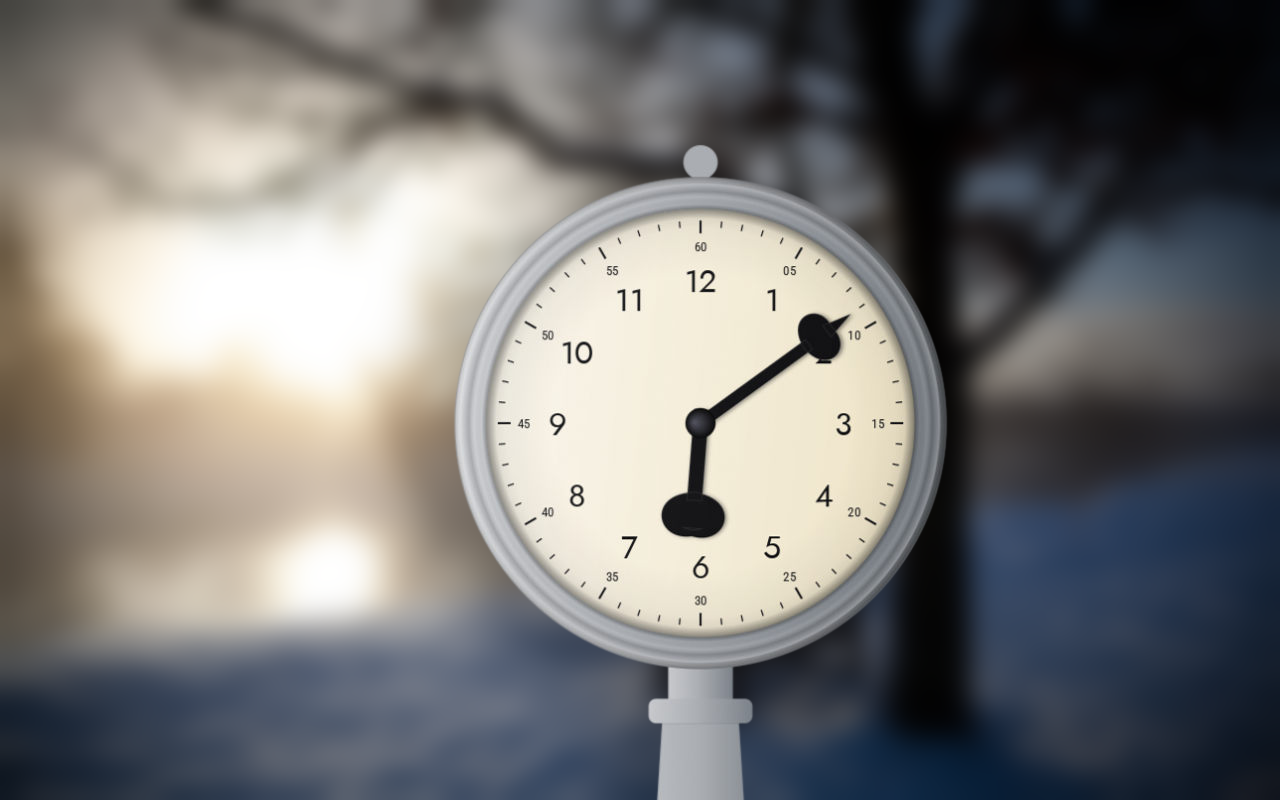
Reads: 6 h 09 min
